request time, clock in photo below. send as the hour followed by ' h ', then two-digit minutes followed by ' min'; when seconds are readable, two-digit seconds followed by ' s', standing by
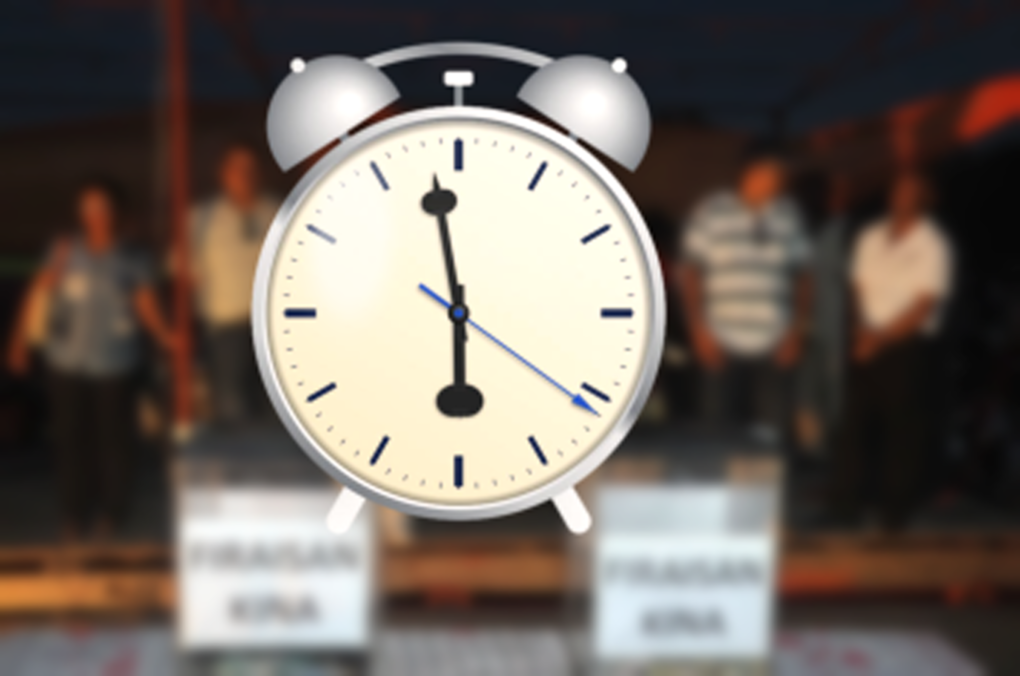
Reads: 5 h 58 min 21 s
